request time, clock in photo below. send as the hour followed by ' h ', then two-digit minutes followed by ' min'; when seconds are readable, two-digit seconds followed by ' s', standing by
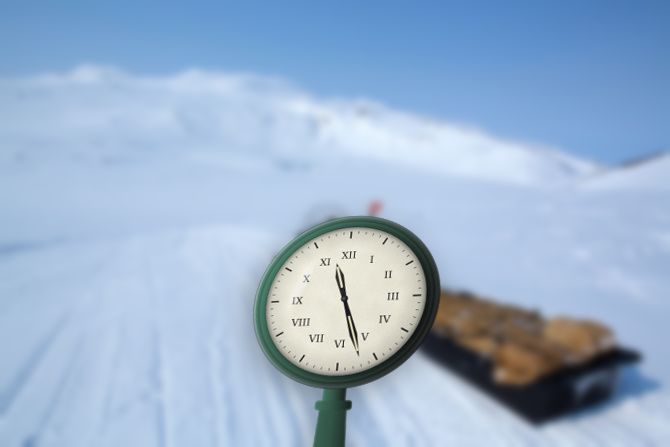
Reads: 11 h 27 min
